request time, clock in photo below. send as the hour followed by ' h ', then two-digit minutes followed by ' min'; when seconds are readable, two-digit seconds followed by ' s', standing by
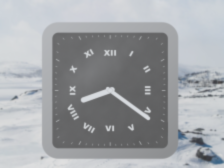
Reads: 8 h 21 min
